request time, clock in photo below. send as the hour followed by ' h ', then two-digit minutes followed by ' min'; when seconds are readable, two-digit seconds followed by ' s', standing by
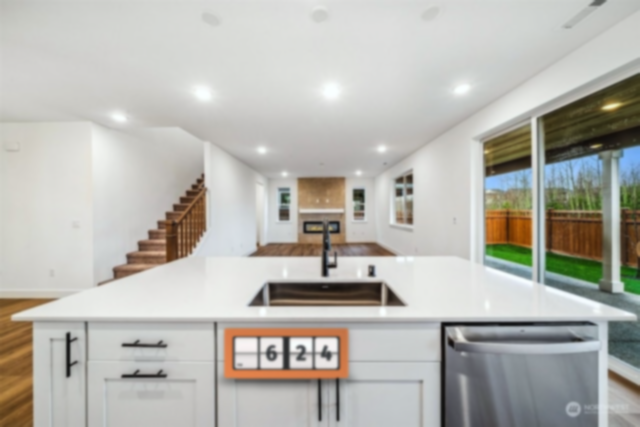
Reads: 6 h 24 min
